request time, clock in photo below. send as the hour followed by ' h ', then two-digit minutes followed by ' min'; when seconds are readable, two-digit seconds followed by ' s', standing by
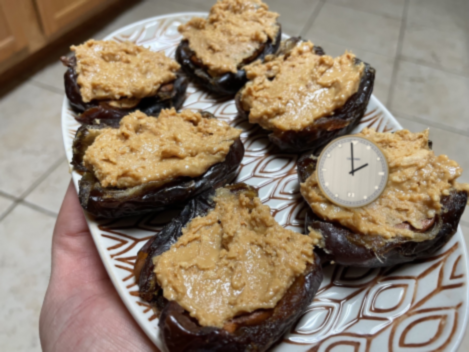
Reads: 1 h 59 min
